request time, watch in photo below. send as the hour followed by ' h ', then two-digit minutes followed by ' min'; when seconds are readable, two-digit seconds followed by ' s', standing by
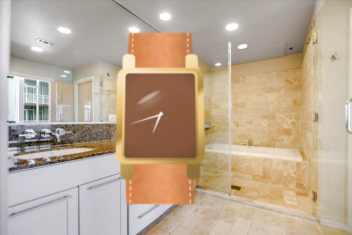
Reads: 6 h 42 min
